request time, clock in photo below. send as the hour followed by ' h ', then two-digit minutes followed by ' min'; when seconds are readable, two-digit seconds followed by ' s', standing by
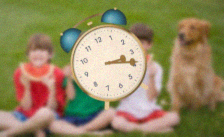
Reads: 3 h 19 min
